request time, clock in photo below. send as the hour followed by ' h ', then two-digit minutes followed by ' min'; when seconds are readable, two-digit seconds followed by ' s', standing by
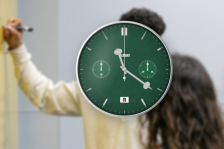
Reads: 11 h 21 min
